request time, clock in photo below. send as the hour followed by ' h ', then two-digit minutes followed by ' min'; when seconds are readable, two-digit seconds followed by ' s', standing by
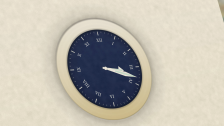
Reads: 3 h 18 min
